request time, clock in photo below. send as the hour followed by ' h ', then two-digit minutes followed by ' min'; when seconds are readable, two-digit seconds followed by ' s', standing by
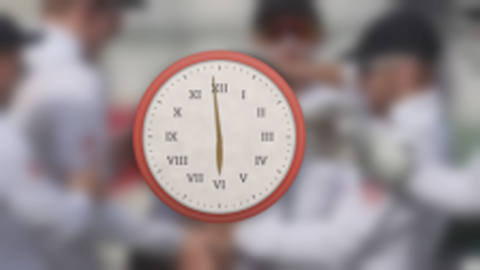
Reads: 5 h 59 min
